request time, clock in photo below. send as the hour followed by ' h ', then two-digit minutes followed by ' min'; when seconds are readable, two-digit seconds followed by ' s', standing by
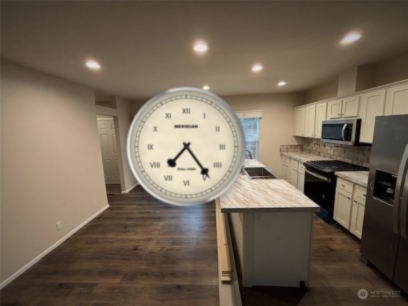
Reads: 7 h 24 min
